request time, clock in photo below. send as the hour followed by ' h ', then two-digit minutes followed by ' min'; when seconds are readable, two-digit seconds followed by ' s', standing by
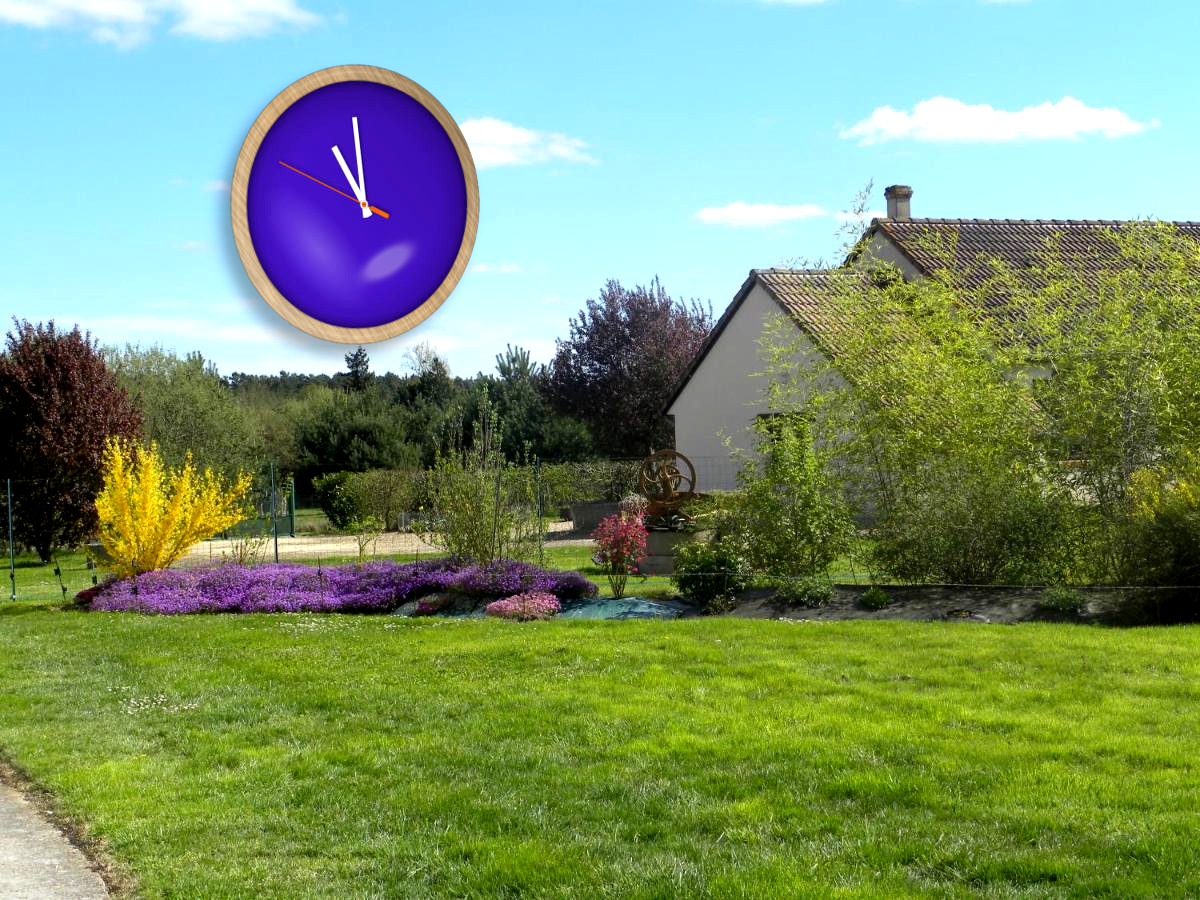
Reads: 10 h 58 min 49 s
